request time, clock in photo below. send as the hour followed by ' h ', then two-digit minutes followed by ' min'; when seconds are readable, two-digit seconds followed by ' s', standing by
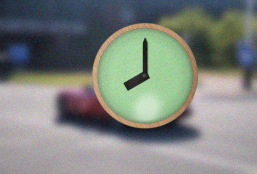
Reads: 8 h 00 min
